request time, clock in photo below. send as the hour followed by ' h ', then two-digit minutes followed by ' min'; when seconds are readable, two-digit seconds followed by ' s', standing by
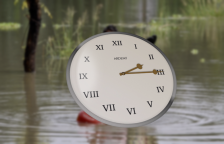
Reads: 2 h 15 min
